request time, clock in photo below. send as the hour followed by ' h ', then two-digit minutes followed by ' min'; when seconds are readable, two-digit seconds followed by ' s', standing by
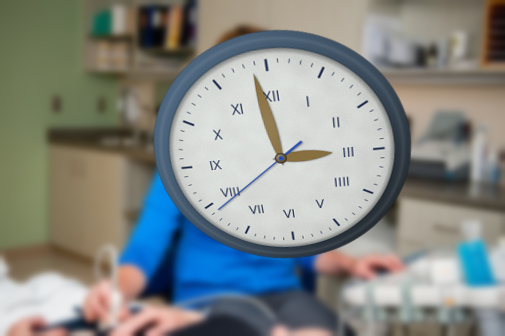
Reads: 2 h 58 min 39 s
